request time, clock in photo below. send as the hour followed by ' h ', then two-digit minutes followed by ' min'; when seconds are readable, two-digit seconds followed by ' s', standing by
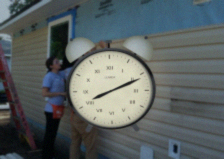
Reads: 8 h 11 min
